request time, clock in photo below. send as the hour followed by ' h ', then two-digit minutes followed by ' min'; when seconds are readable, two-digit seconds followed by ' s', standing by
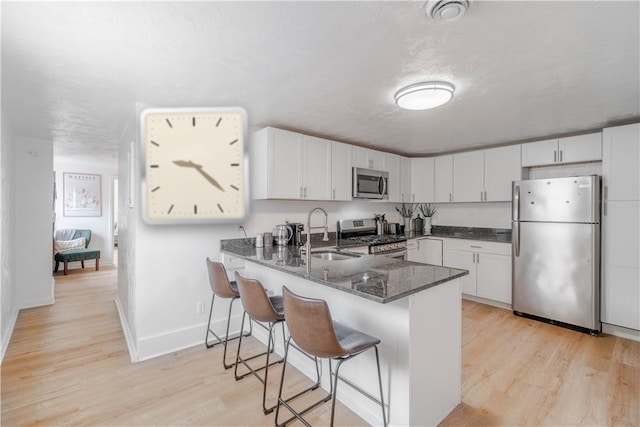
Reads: 9 h 22 min
